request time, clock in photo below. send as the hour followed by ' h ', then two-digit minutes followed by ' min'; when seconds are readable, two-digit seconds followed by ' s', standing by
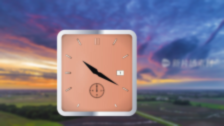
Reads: 10 h 20 min
